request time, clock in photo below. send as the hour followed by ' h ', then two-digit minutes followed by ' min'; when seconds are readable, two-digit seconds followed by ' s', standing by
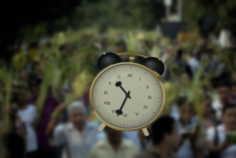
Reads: 10 h 33 min
